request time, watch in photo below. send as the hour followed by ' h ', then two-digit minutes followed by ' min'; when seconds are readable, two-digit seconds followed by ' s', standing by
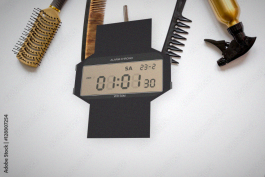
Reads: 1 h 01 min 30 s
